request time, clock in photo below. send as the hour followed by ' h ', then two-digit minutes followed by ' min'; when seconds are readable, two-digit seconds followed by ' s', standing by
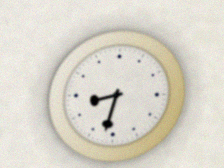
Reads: 8 h 32 min
